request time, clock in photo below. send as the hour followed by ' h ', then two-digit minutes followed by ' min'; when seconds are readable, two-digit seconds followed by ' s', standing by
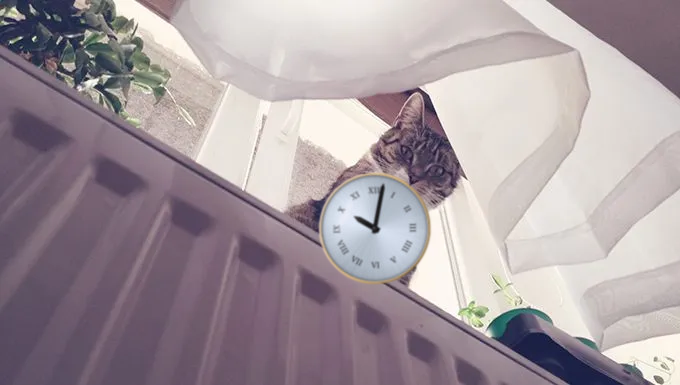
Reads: 10 h 02 min
